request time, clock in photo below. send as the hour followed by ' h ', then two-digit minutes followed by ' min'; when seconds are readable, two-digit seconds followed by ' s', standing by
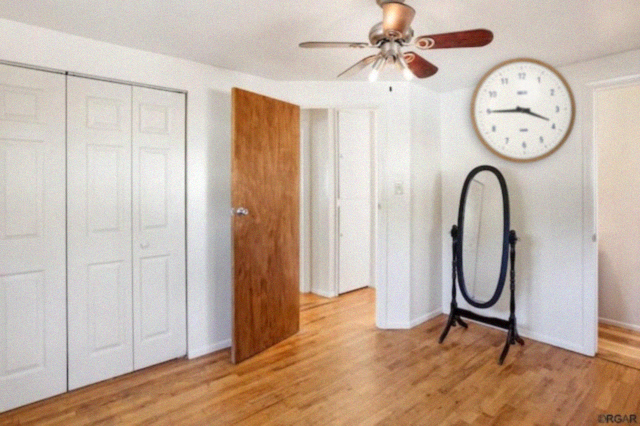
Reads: 3 h 45 min
